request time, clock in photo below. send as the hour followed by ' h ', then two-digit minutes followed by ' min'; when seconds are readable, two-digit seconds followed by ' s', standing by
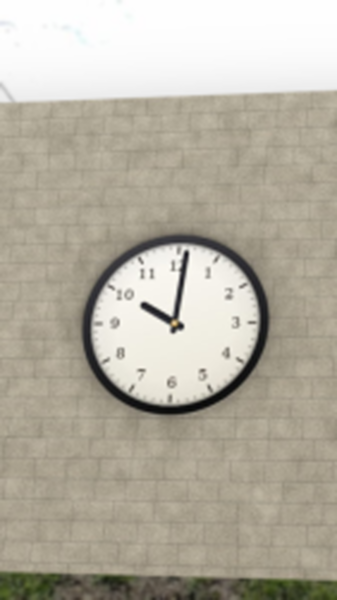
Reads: 10 h 01 min
